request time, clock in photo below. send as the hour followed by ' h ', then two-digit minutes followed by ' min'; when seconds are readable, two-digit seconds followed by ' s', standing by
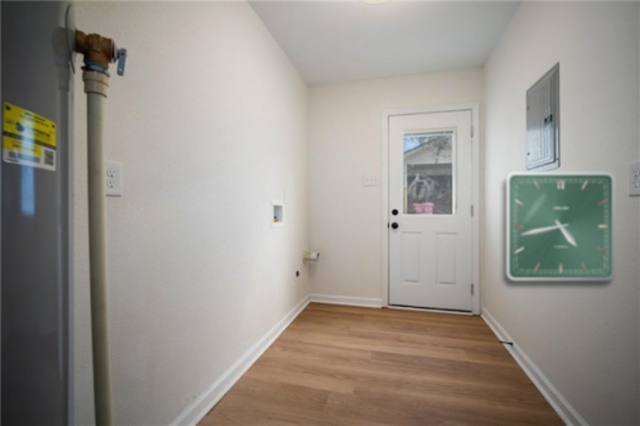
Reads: 4 h 43 min
